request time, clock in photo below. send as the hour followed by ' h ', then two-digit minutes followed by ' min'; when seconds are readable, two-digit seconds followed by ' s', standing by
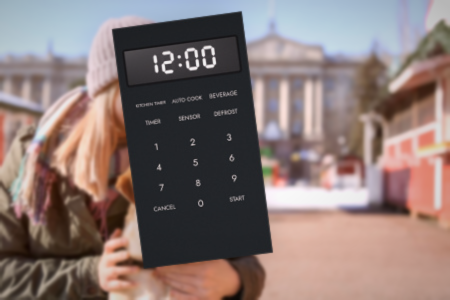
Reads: 12 h 00 min
